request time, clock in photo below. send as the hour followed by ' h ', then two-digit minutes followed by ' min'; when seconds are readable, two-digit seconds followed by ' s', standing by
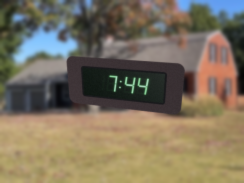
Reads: 7 h 44 min
